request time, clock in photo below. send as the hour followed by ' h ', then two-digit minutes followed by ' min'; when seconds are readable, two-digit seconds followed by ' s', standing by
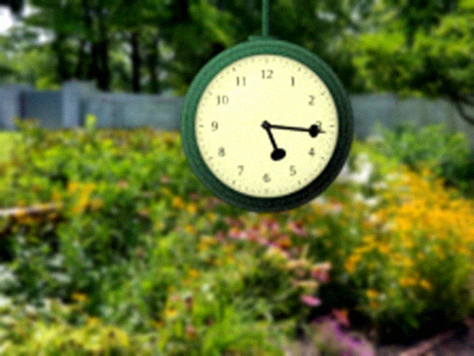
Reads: 5 h 16 min
